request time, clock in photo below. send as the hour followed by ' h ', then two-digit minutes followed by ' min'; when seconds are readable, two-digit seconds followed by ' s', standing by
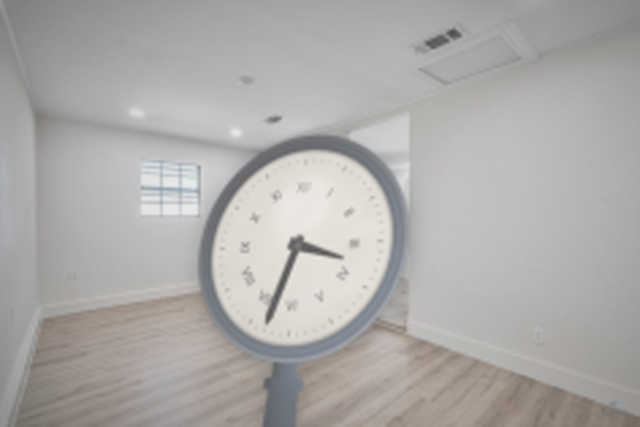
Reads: 3 h 33 min
